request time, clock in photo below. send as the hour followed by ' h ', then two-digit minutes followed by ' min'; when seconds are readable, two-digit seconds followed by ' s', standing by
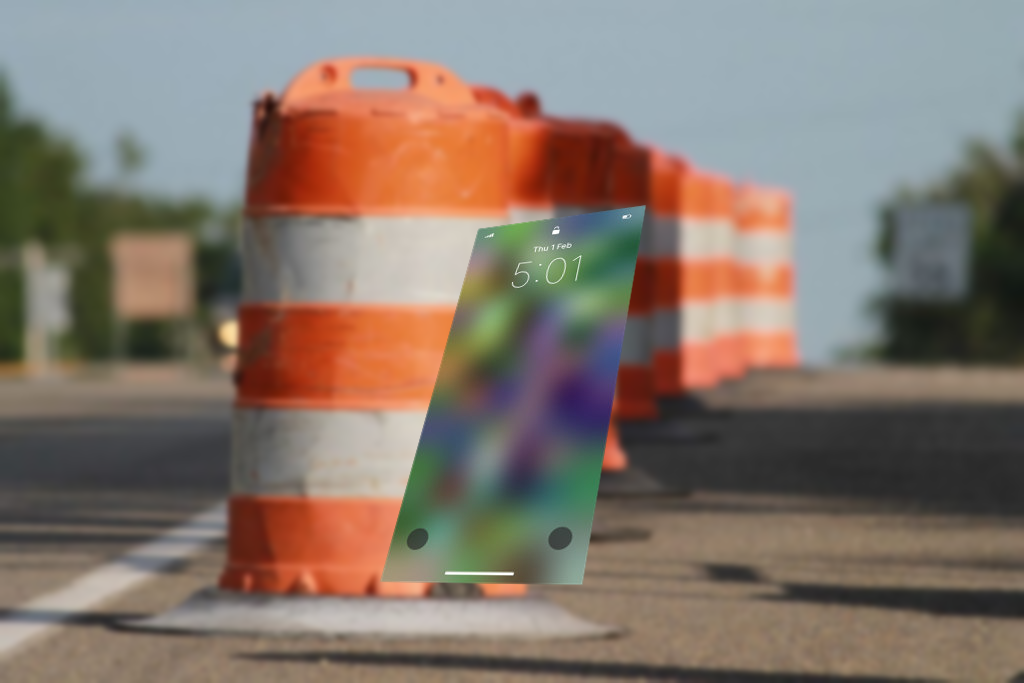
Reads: 5 h 01 min
